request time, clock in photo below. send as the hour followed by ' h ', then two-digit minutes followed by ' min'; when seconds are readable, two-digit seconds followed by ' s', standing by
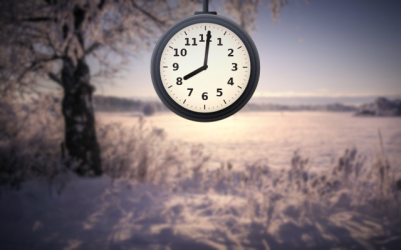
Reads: 8 h 01 min
